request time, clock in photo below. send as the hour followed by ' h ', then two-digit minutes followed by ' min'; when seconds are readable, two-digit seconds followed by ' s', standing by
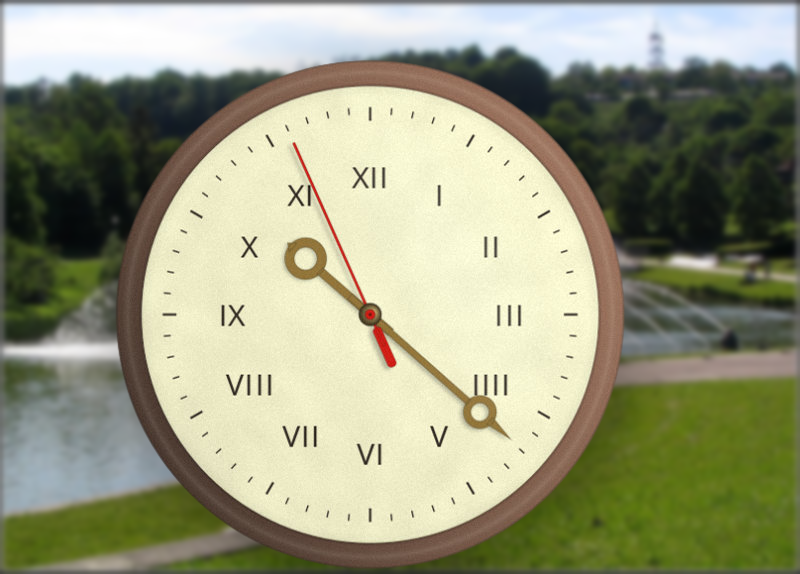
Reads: 10 h 21 min 56 s
